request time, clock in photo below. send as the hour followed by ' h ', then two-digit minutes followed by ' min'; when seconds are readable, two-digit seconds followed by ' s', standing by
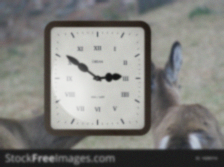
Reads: 2 h 51 min
